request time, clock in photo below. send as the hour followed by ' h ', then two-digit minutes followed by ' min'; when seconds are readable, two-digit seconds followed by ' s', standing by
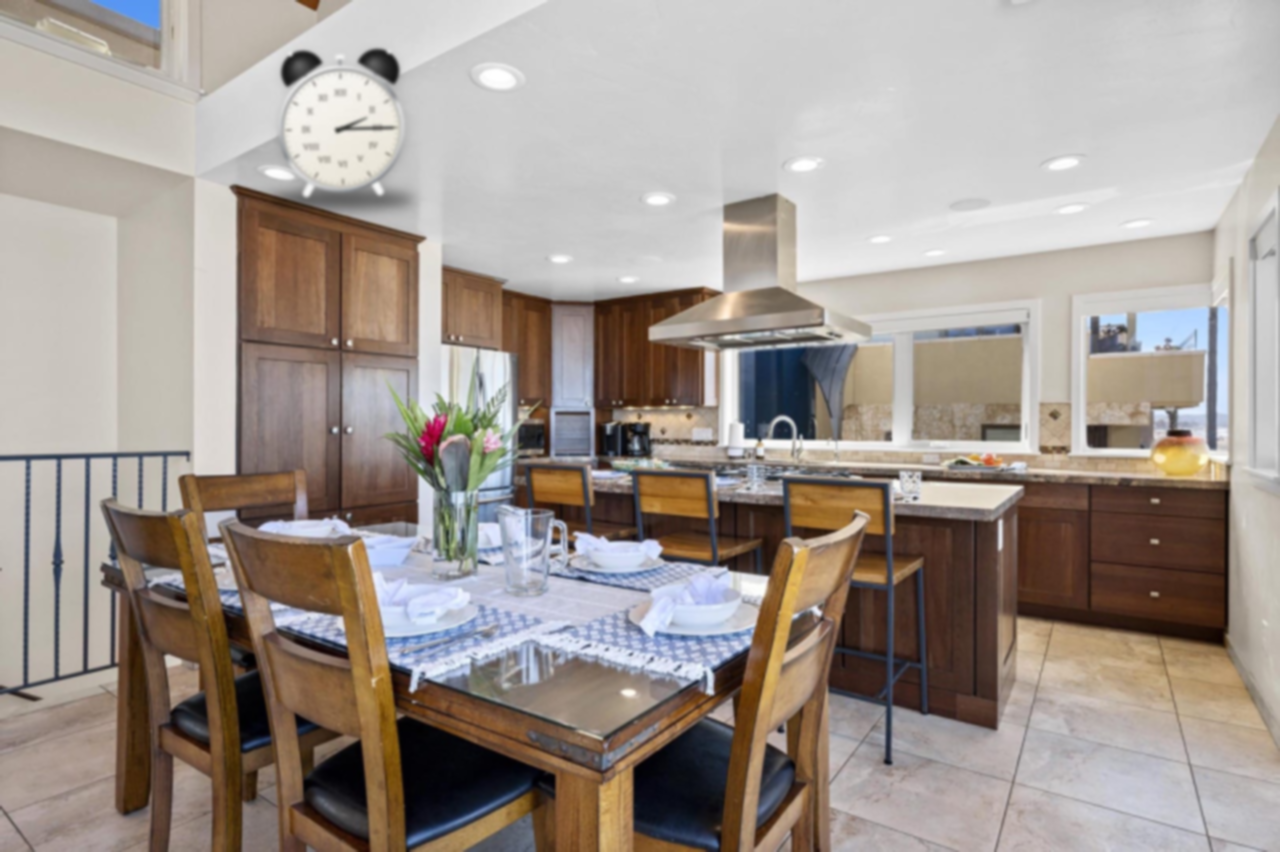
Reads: 2 h 15 min
